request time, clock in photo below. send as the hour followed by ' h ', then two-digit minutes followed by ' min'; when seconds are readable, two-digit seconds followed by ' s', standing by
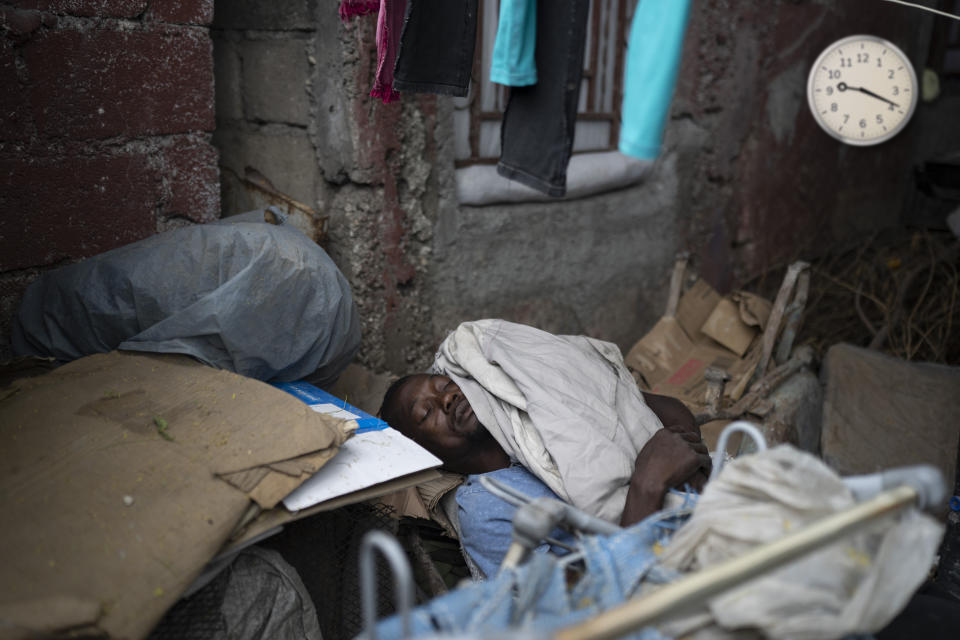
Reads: 9 h 19 min
